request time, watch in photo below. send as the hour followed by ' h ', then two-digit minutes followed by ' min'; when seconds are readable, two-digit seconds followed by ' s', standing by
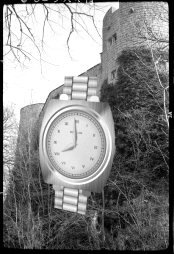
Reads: 7 h 59 min
